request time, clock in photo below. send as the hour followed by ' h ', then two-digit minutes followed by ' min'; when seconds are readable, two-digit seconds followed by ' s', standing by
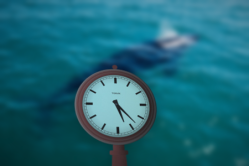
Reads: 5 h 23 min
